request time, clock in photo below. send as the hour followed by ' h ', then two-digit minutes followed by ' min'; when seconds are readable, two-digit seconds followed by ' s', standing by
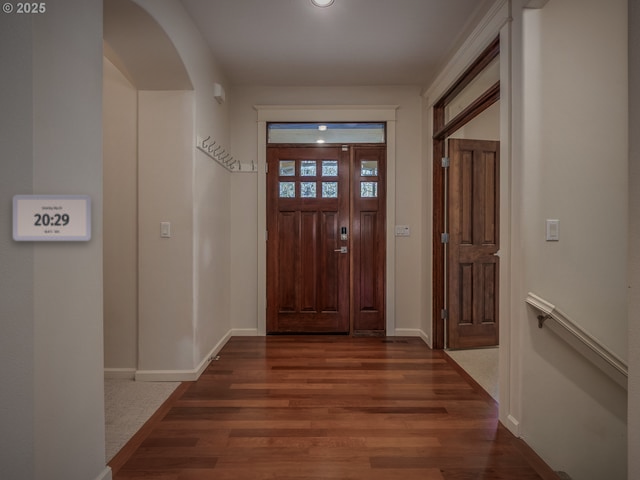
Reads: 20 h 29 min
